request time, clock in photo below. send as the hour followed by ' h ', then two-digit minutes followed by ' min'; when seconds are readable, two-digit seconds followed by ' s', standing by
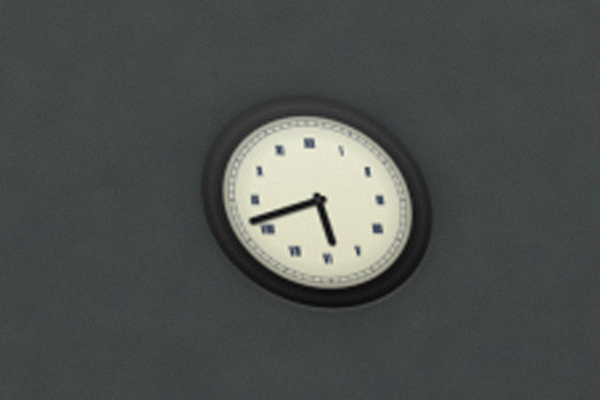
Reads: 5 h 42 min
